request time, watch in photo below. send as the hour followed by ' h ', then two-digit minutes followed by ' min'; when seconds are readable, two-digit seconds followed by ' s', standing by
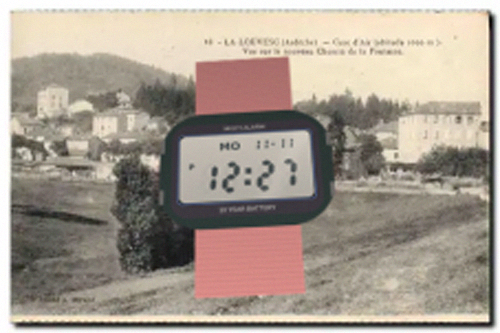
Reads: 12 h 27 min
